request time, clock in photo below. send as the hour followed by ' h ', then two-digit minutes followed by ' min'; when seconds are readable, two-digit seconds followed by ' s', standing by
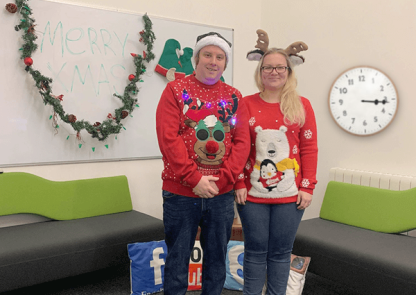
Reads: 3 h 16 min
